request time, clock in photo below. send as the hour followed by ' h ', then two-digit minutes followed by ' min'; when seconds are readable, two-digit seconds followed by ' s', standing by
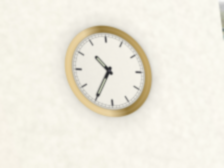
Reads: 10 h 35 min
